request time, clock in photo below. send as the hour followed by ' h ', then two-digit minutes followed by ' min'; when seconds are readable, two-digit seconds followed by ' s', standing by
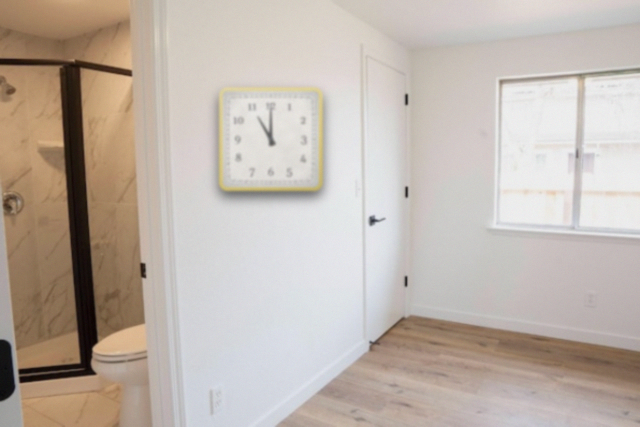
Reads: 11 h 00 min
